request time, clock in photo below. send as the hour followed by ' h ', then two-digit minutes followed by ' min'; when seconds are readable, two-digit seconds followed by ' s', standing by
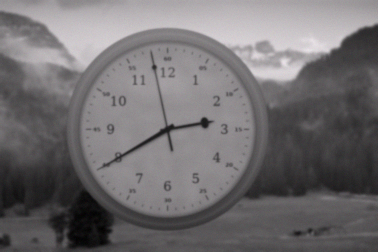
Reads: 2 h 39 min 58 s
